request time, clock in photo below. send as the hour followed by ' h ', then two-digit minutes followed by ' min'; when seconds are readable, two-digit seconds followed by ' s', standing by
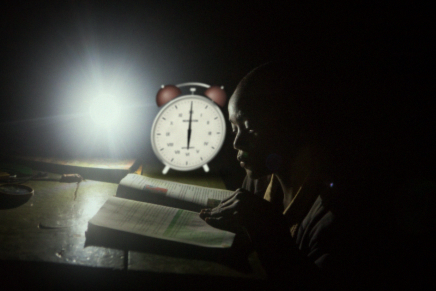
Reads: 6 h 00 min
